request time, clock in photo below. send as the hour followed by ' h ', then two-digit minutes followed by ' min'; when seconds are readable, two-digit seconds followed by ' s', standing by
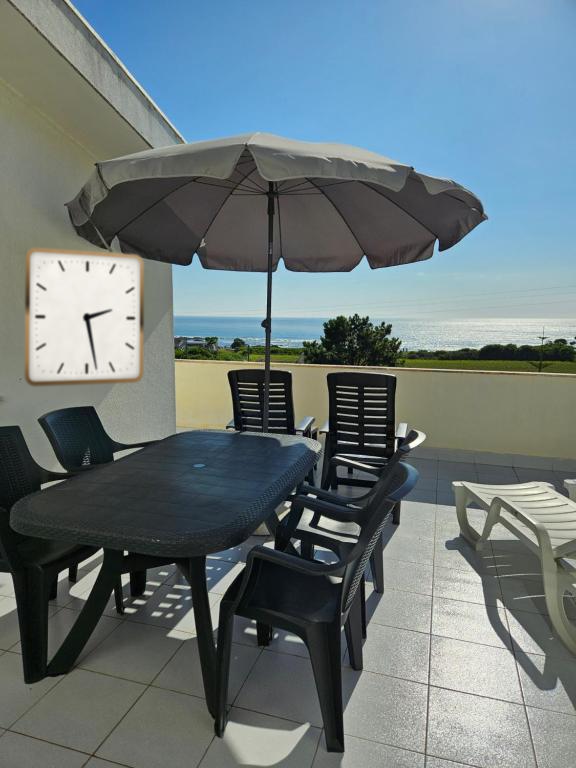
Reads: 2 h 28 min
